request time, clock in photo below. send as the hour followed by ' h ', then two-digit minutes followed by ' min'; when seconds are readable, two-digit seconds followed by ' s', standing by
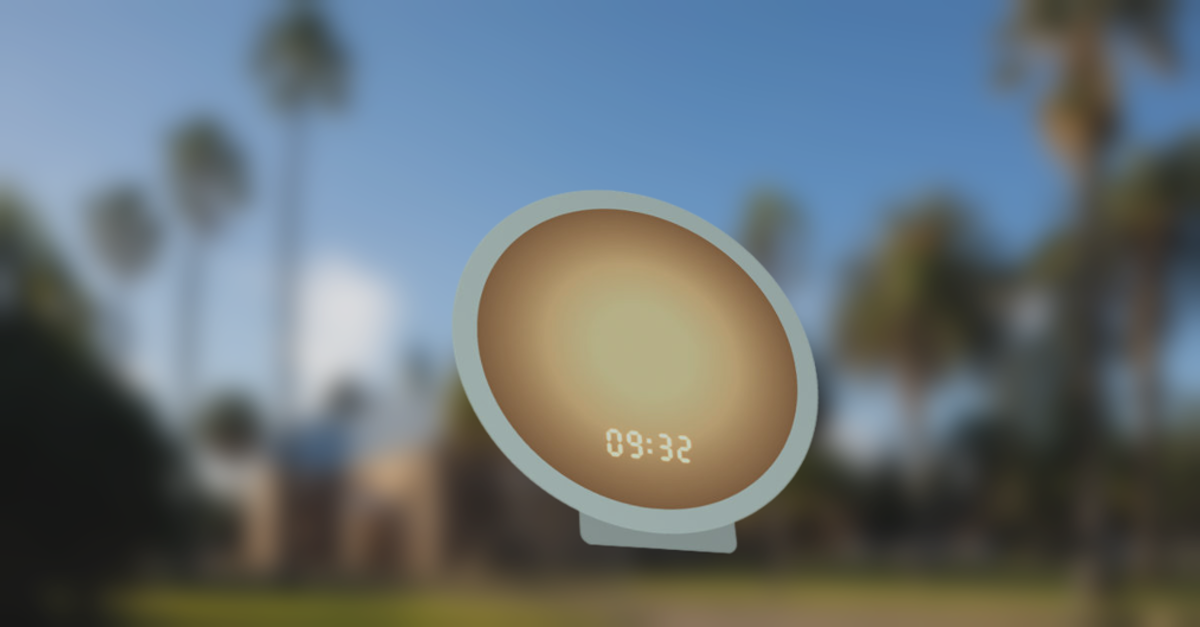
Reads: 9 h 32 min
